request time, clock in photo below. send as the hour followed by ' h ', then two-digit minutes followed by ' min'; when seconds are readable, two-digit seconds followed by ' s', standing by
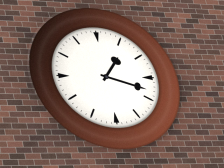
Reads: 1 h 18 min
